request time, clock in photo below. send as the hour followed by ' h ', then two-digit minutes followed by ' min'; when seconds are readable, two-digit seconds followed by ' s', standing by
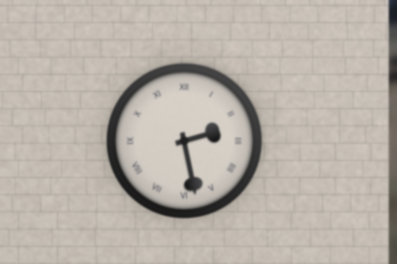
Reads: 2 h 28 min
